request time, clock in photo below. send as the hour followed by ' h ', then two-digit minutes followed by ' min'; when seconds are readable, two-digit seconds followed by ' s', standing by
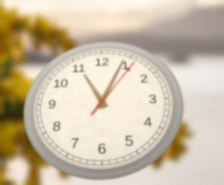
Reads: 11 h 04 min 06 s
